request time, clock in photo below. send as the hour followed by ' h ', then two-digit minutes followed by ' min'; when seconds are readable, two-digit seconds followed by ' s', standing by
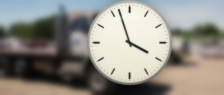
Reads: 3 h 57 min
